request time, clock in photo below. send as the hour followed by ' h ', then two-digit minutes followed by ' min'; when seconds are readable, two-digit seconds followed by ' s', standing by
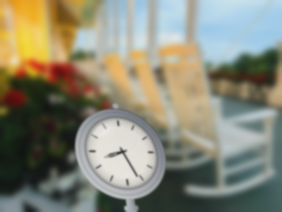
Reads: 8 h 26 min
